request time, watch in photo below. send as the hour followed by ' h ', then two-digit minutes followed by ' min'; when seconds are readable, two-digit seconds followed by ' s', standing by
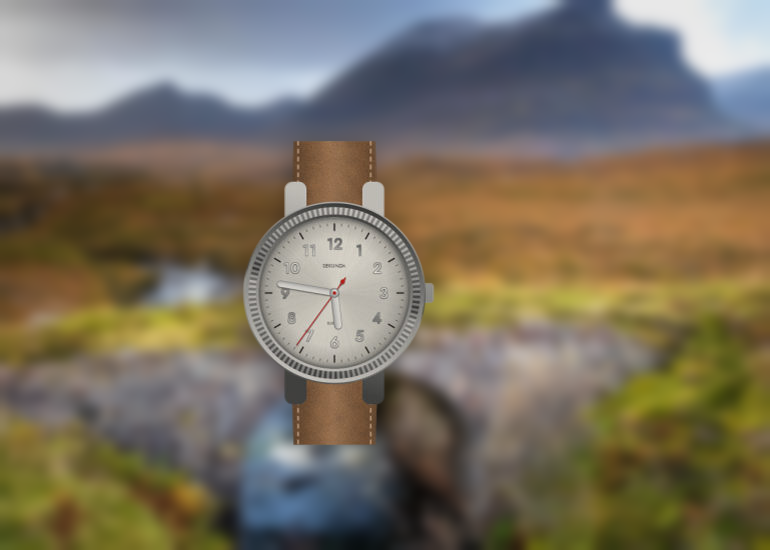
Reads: 5 h 46 min 36 s
